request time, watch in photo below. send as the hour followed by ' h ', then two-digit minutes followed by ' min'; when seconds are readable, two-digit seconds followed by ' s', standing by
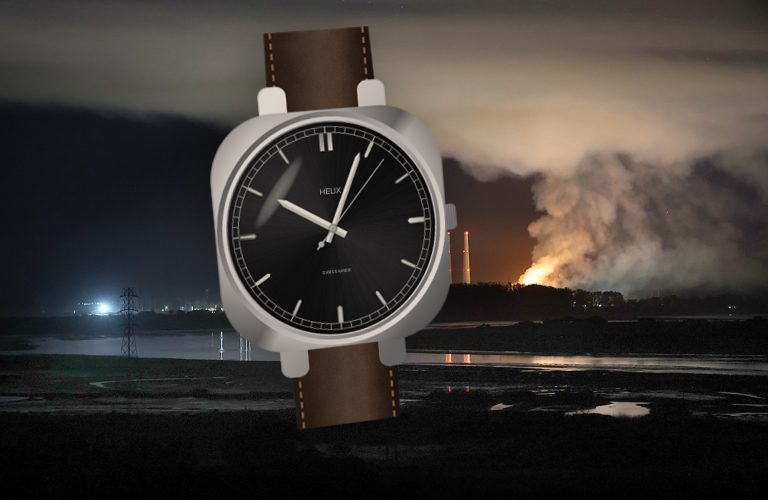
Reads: 10 h 04 min 07 s
